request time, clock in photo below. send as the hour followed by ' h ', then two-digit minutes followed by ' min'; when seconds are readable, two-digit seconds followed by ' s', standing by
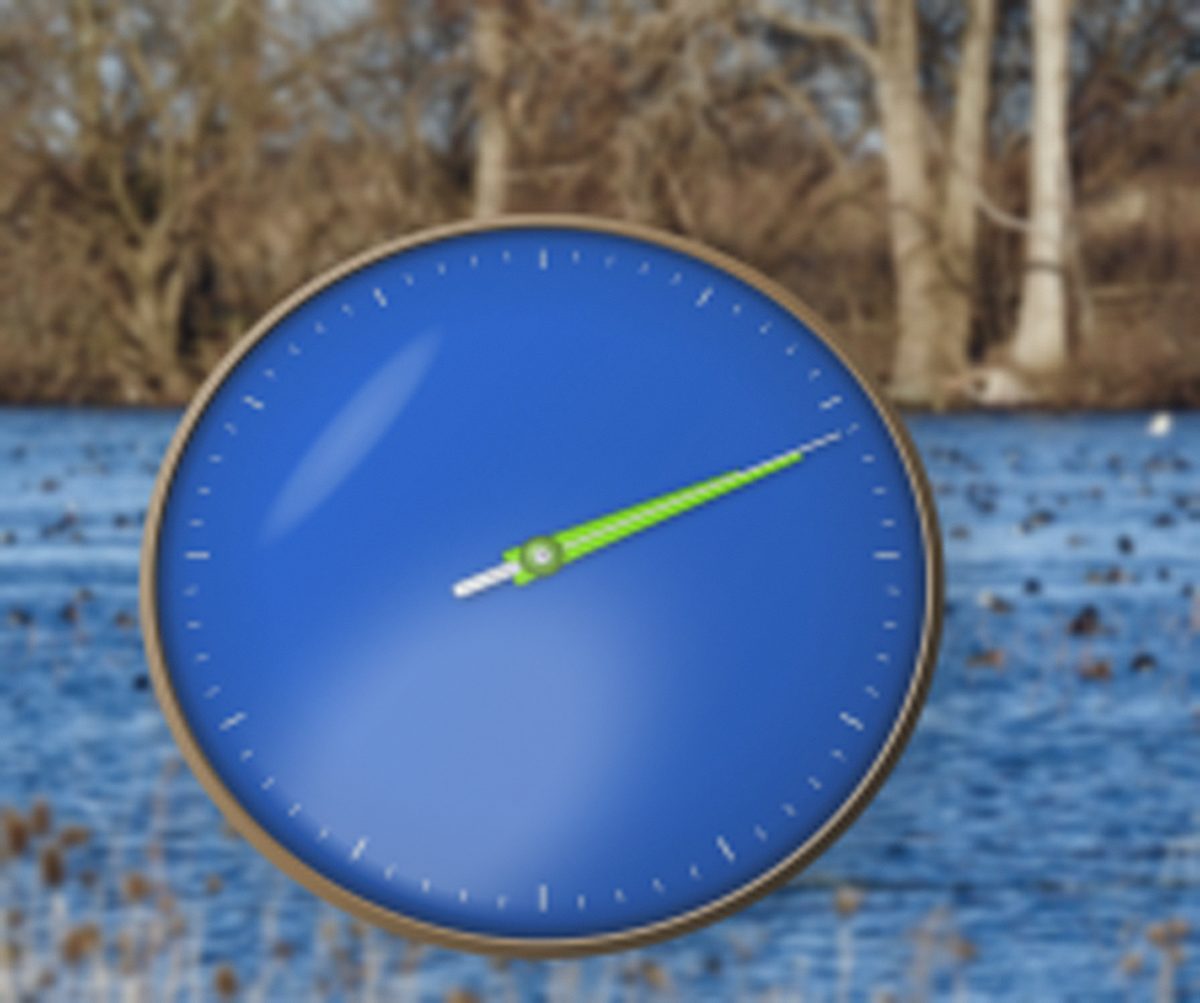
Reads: 2 h 11 min 11 s
